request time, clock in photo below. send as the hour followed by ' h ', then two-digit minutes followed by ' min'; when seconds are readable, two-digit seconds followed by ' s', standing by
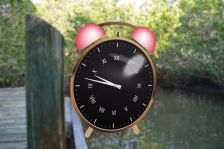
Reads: 9 h 47 min
